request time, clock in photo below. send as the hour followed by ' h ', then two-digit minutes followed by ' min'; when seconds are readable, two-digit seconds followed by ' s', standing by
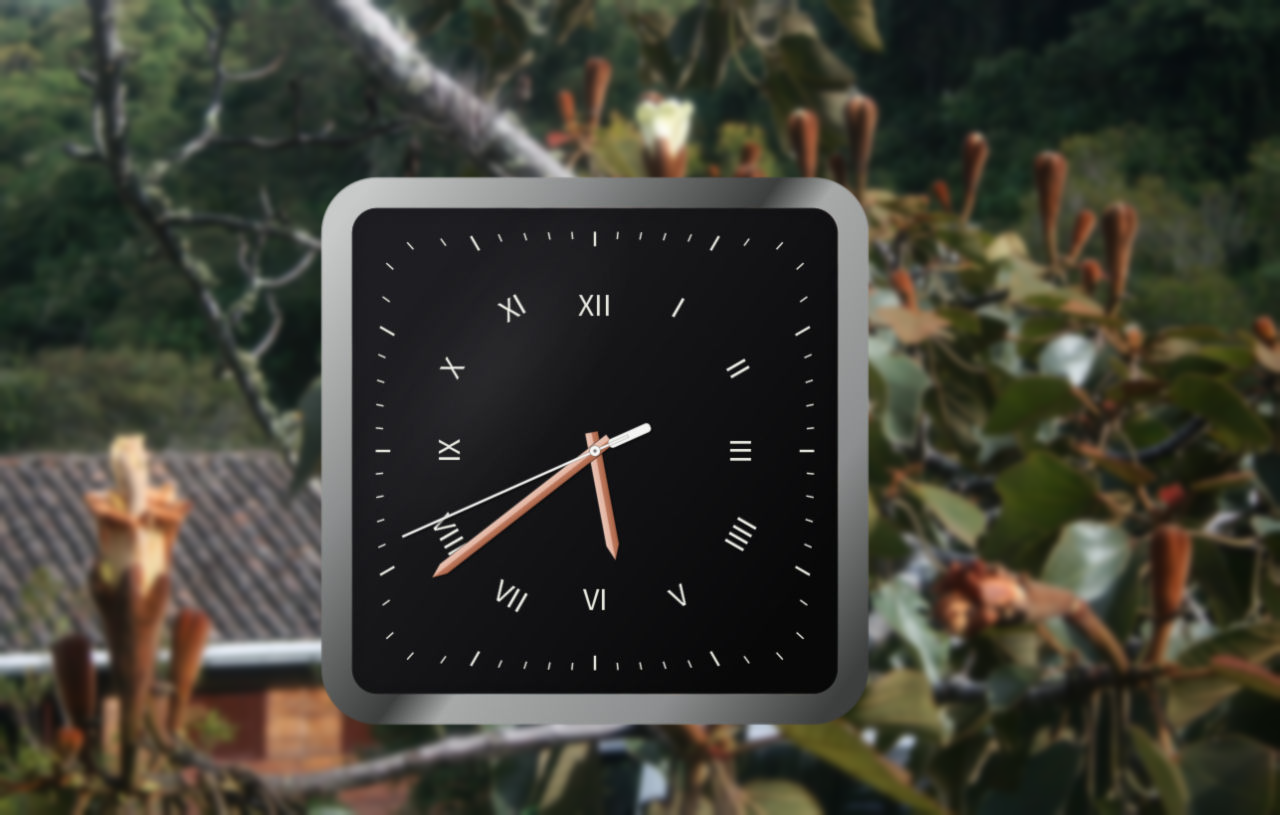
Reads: 5 h 38 min 41 s
